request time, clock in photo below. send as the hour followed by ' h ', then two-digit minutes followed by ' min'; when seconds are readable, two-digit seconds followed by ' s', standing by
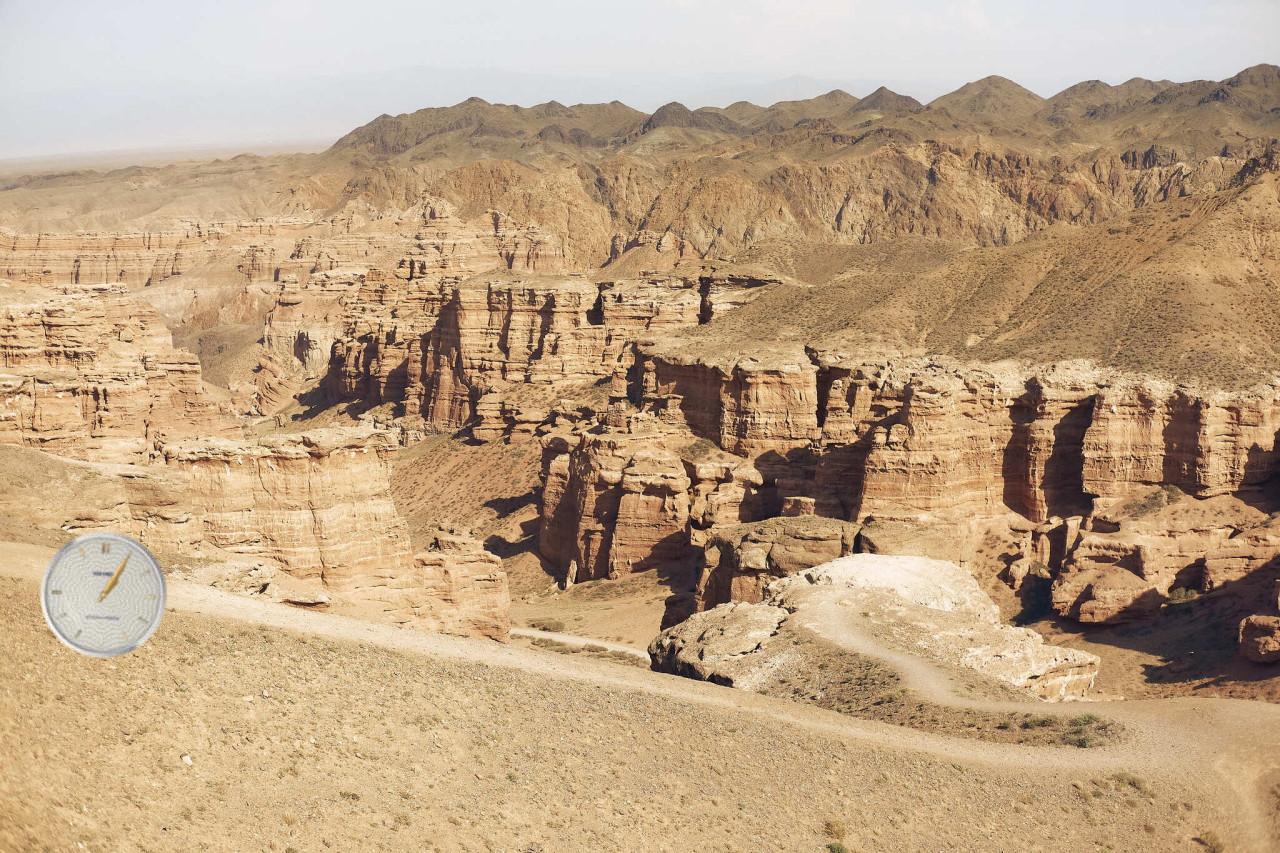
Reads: 1 h 05 min
